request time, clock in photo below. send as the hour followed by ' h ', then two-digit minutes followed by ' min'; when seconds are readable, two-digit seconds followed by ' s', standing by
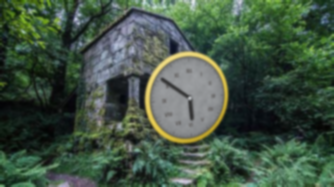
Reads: 5 h 51 min
